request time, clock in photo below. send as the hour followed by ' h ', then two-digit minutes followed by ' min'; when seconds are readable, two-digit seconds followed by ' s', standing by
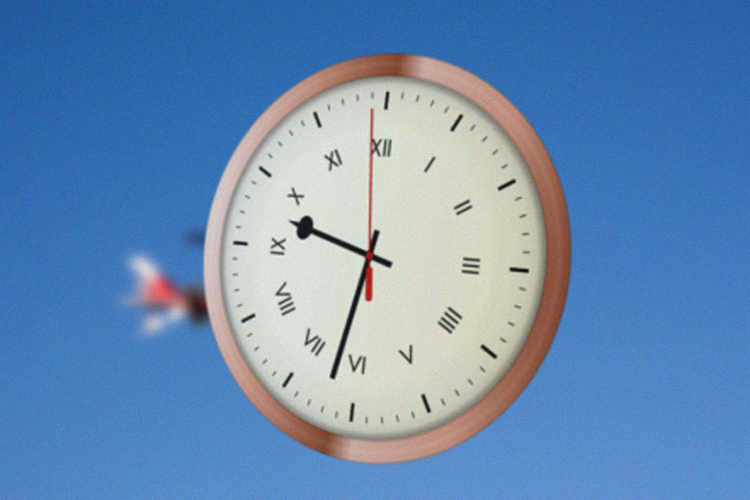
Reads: 9 h 31 min 59 s
